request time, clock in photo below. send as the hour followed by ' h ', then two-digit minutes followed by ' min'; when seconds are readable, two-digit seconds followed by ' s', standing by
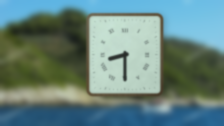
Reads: 8 h 30 min
